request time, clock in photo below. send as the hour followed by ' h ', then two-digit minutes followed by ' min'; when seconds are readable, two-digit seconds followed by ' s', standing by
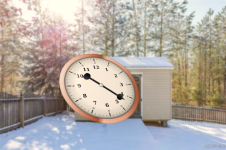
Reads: 10 h 22 min
